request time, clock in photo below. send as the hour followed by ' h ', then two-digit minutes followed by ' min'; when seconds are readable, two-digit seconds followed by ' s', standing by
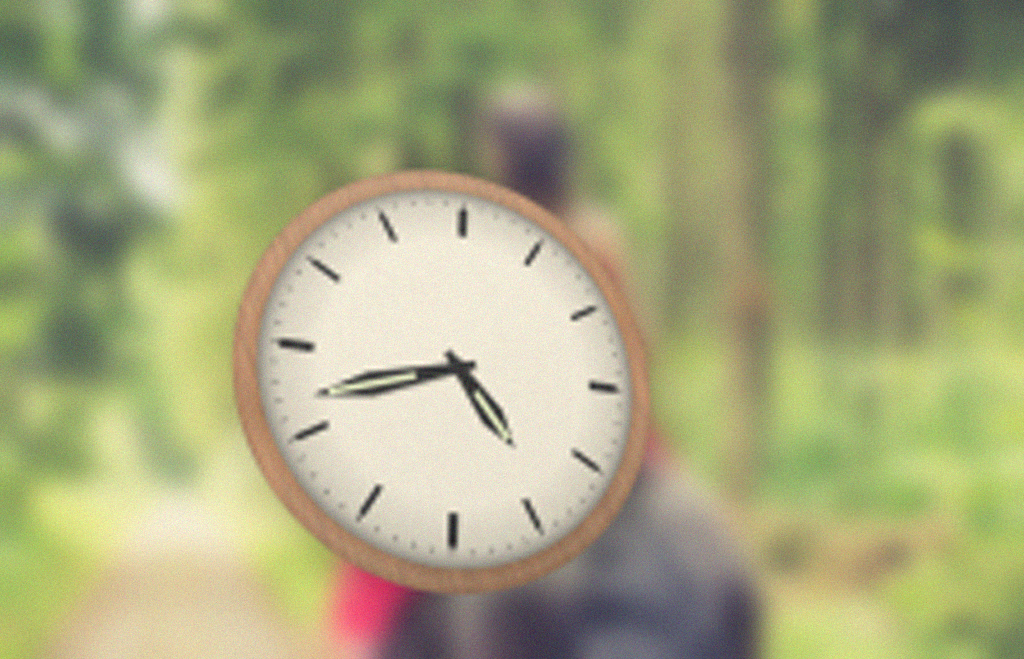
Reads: 4 h 42 min
